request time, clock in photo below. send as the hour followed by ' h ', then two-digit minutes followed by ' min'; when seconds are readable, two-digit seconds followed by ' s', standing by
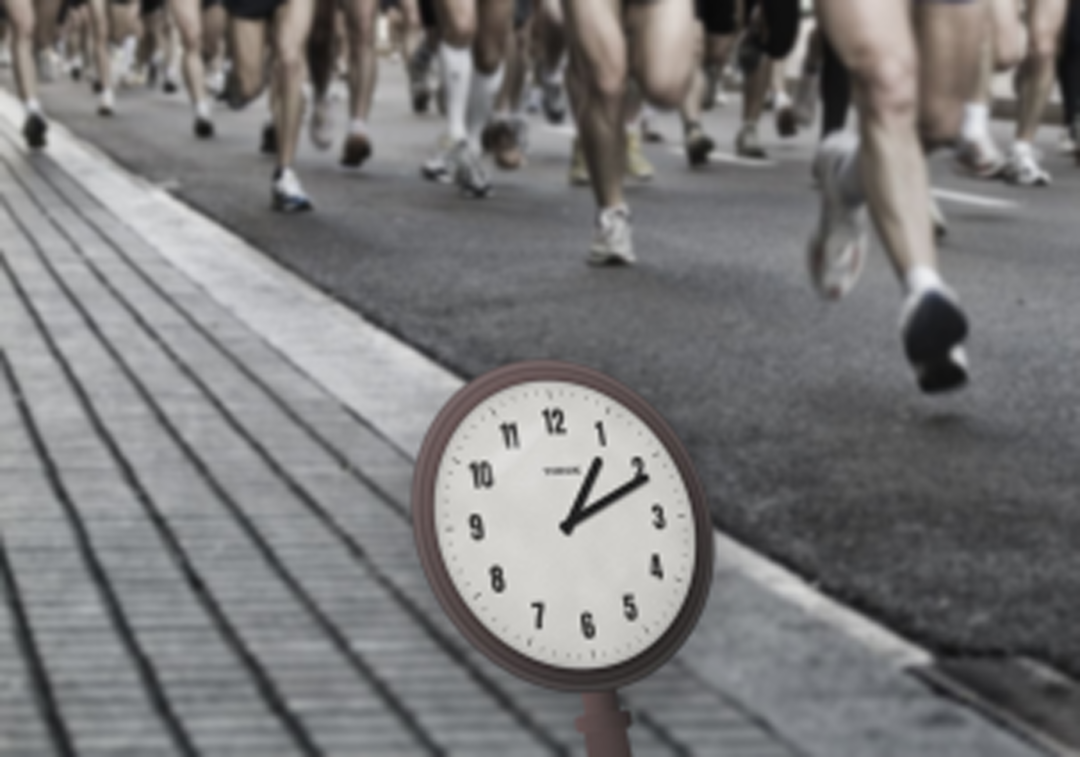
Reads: 1 h 11 min
